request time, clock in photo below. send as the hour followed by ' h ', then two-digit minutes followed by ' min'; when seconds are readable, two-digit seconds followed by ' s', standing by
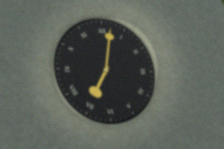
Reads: 7 h 02 min
